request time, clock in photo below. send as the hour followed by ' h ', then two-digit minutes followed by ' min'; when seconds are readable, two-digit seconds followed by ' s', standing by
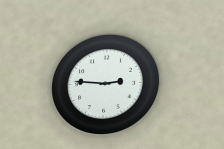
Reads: 2 h 46 min
